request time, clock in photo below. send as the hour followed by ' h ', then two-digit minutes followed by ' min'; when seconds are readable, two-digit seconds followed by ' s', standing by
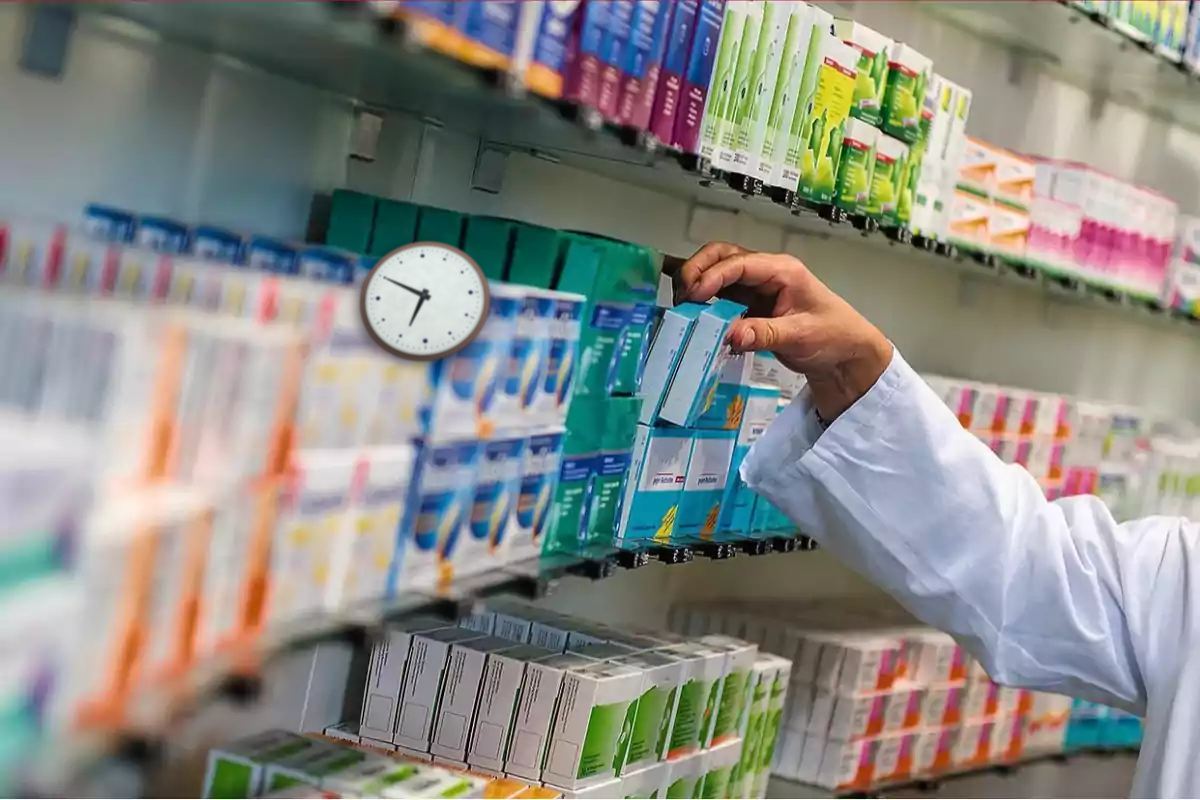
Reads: 6 h 50 min
